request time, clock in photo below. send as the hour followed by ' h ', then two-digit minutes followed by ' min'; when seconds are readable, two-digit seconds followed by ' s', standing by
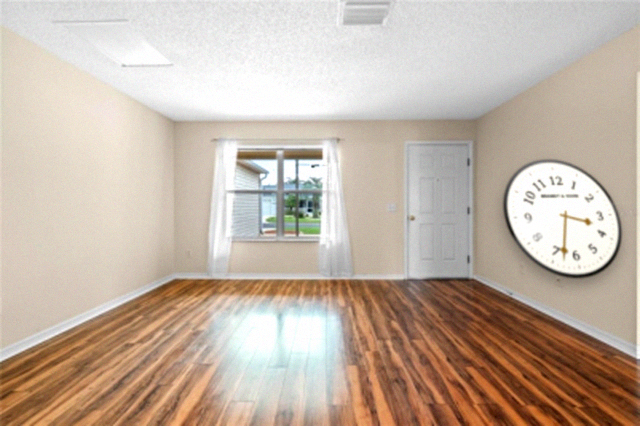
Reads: 3 h 33 min
